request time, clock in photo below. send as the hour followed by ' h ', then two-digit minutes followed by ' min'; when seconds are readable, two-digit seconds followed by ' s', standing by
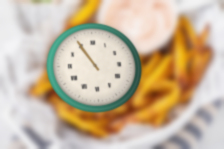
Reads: 10 h 55 min
